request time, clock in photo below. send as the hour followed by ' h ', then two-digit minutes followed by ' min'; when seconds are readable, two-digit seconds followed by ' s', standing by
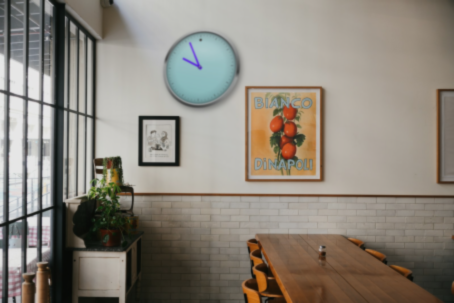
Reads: 9 h 56 min
